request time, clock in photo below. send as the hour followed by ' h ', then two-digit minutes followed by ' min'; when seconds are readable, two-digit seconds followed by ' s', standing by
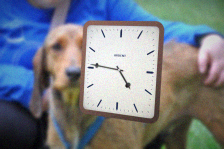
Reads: 4 h 46 min
